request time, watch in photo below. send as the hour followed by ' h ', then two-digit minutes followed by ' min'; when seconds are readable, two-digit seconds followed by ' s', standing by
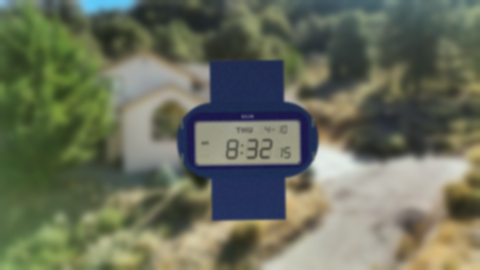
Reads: 8 h 32 min
